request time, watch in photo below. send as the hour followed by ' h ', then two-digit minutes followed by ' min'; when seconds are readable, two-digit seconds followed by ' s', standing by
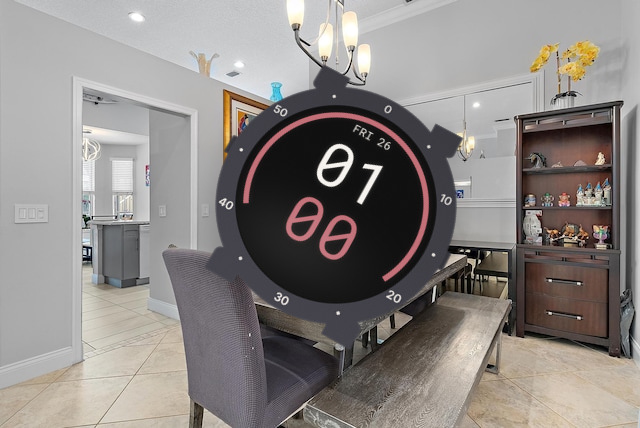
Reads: 1 h 00 min
